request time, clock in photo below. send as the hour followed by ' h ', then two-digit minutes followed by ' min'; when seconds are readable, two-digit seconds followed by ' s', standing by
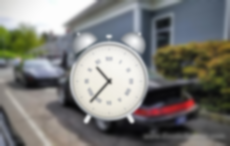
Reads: 10 h 37 min
